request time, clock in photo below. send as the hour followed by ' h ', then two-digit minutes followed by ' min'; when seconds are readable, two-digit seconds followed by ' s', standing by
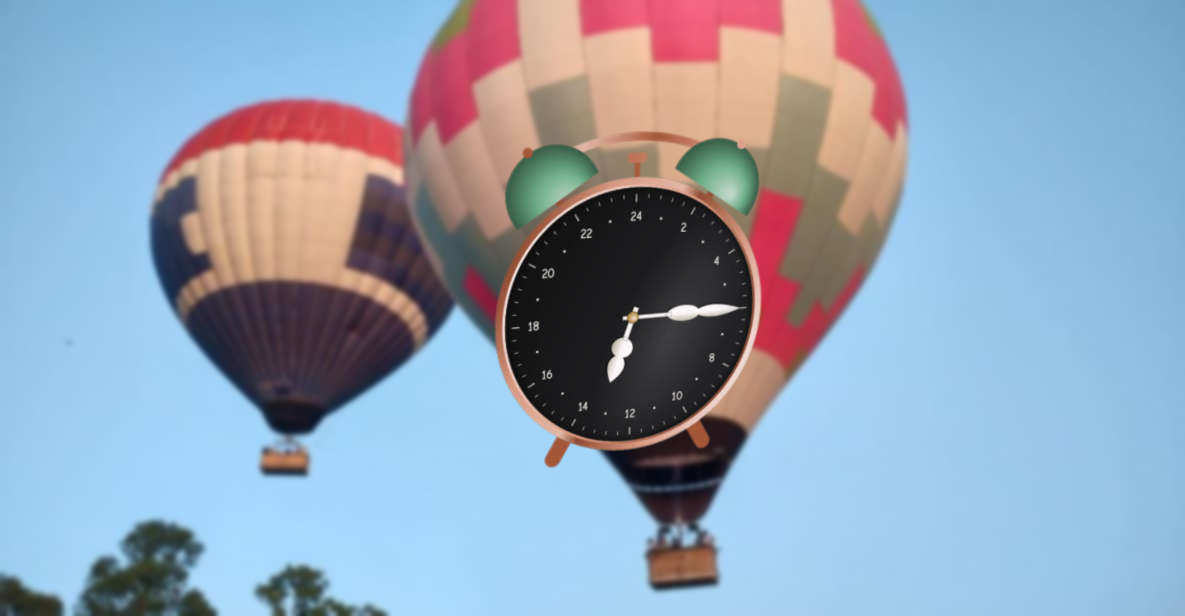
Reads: 13 h 15 min
